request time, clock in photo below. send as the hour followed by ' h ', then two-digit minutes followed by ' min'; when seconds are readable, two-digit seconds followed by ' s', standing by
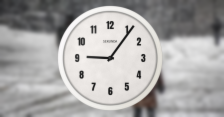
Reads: 9 h 06 min
